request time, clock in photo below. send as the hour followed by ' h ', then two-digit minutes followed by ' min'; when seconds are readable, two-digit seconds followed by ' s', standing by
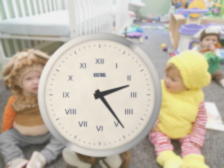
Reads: 2 h 24 min
